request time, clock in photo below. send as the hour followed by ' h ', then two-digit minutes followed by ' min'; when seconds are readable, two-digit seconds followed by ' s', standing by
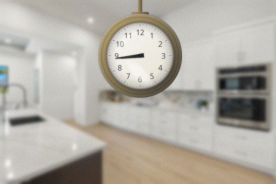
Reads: 8 h 44 min
